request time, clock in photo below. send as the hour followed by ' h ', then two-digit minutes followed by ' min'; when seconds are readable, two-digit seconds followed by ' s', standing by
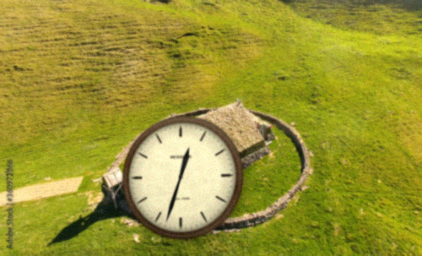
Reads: 12 h 33 min
